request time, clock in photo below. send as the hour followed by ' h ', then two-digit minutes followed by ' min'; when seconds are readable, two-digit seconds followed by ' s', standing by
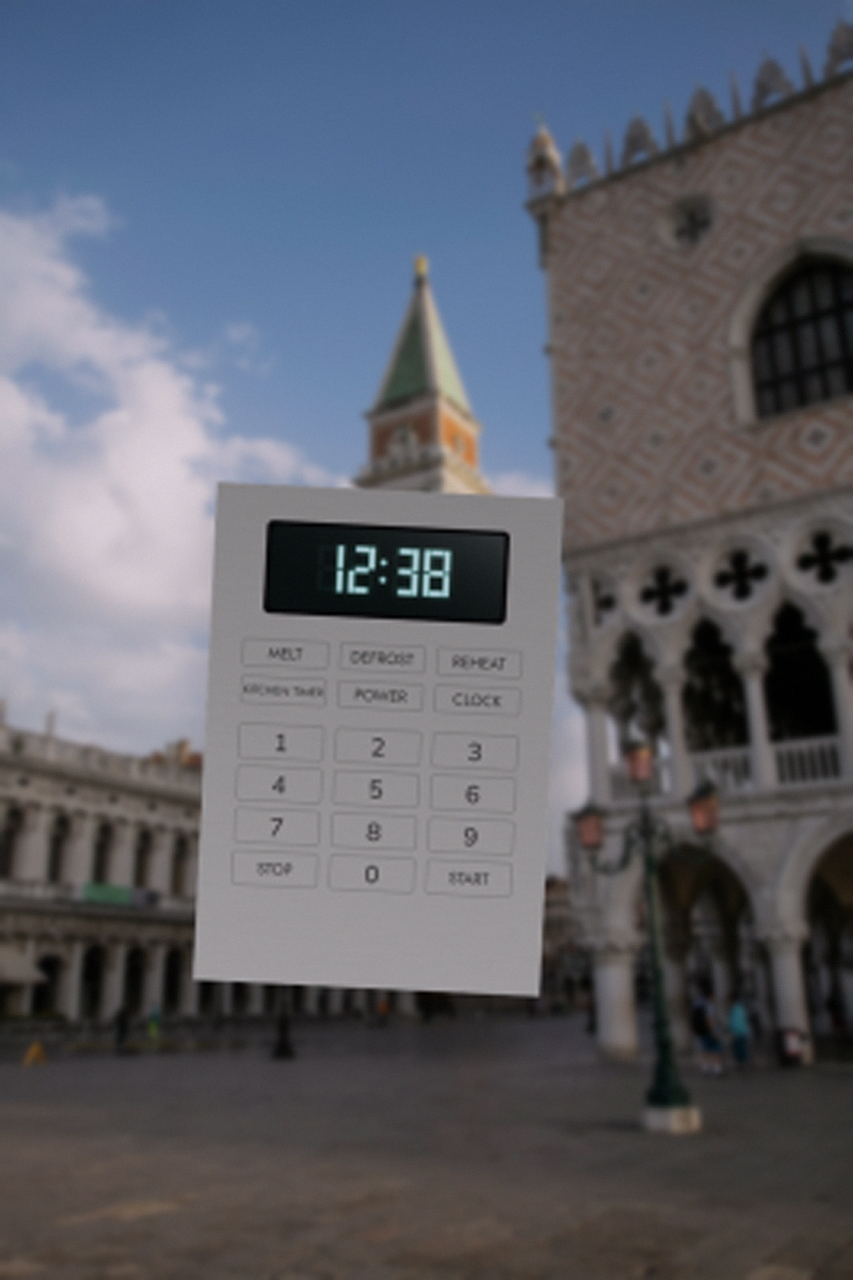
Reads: 12 h 38 min
